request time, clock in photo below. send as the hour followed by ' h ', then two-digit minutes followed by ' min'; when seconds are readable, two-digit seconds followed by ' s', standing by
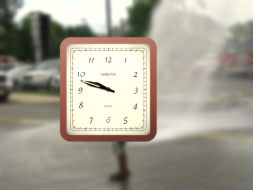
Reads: 9 h 48 min
